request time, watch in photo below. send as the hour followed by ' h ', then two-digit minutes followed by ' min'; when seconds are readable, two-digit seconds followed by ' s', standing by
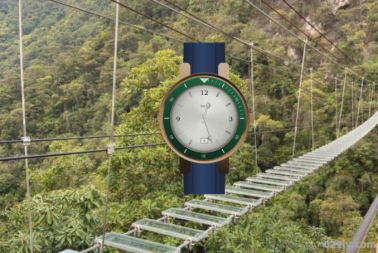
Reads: 12 h 27 min
